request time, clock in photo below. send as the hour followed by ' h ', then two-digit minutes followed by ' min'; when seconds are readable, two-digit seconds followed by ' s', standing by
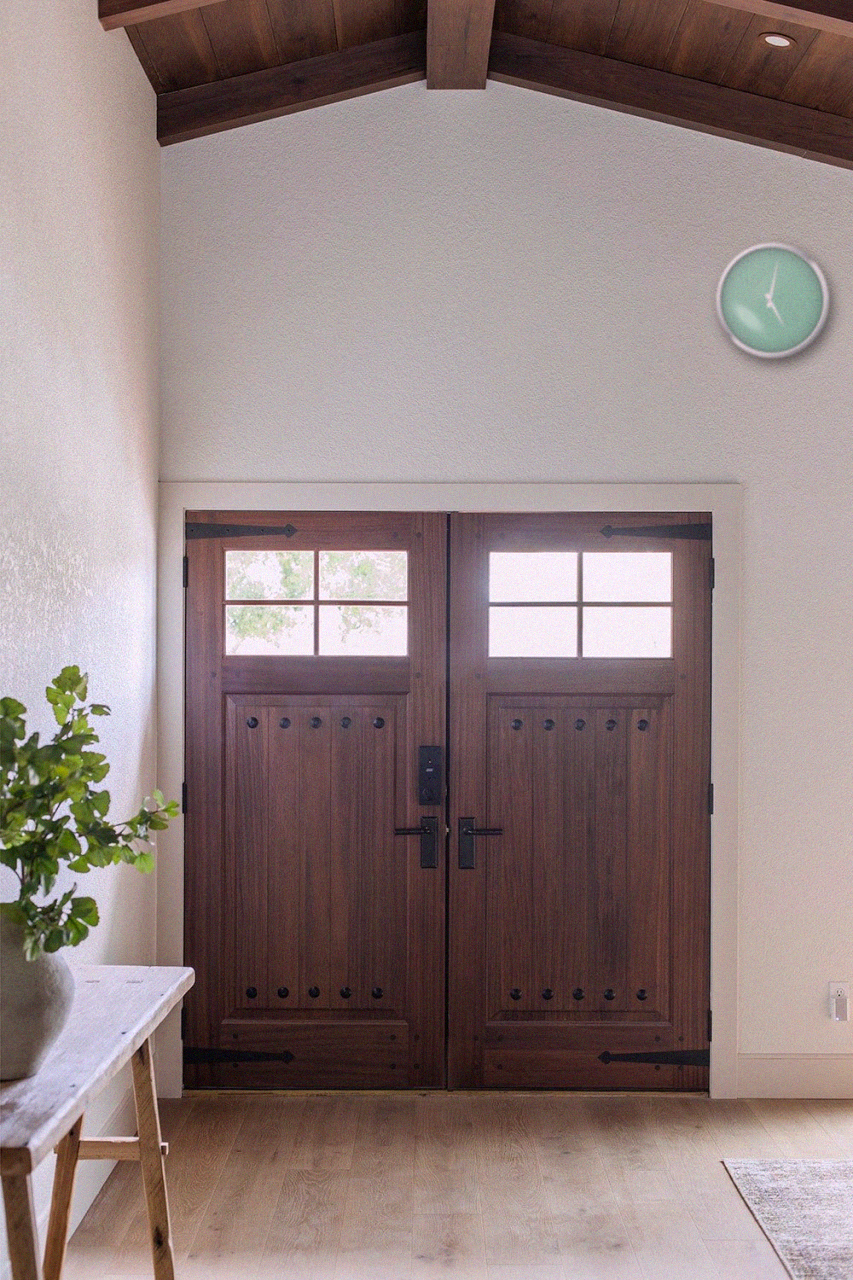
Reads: 5 h 02 min
